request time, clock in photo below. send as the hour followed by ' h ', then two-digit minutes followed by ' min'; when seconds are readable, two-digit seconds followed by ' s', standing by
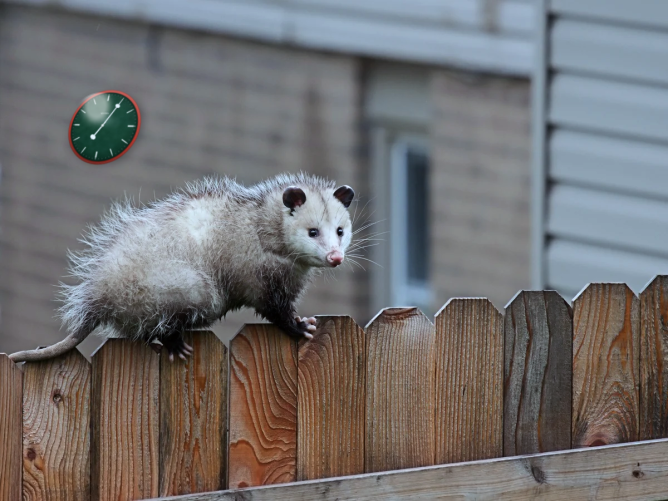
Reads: 7 h 05 min
